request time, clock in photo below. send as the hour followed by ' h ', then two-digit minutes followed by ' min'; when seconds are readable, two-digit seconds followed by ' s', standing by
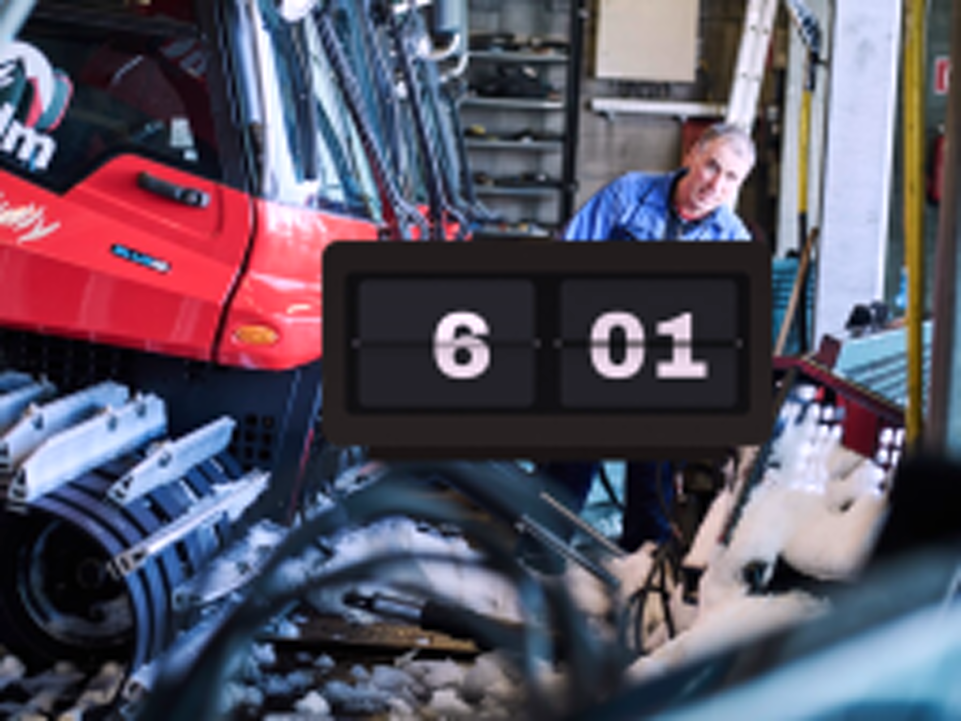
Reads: 6 h 01 min
